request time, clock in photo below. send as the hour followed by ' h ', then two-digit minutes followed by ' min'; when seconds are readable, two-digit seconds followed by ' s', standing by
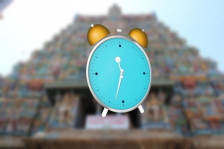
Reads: 11 h 33 min
